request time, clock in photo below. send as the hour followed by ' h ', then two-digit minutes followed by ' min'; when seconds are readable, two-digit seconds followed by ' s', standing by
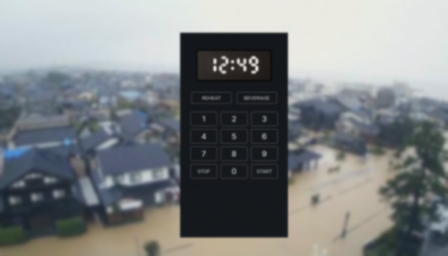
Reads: 12 h 49 min
